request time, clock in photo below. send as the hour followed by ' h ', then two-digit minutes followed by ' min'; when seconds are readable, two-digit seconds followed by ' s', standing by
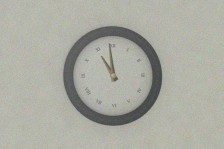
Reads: 10 h 59 min
